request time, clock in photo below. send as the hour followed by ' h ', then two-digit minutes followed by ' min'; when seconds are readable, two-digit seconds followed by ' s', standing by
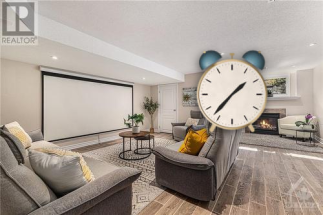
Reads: 1 h 37 min
